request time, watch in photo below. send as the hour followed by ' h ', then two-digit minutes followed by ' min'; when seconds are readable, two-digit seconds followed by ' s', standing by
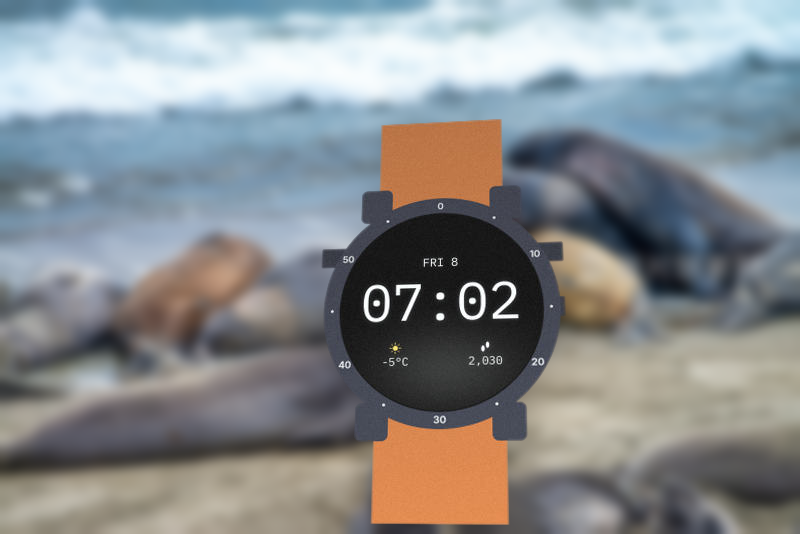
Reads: 7 h 02 min
